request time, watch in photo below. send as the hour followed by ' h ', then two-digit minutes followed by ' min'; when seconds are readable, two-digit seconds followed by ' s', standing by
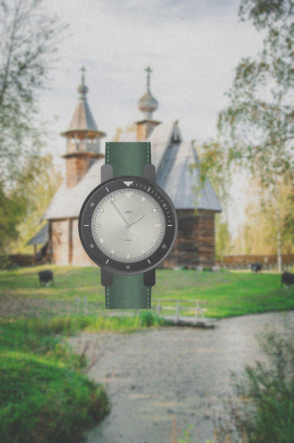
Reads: 1 h 54 min
